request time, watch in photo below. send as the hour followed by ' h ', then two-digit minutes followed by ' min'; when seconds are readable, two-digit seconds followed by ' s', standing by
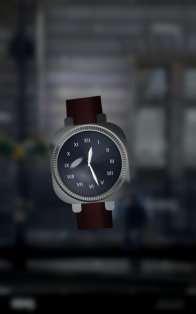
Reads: 12 h 27 min
